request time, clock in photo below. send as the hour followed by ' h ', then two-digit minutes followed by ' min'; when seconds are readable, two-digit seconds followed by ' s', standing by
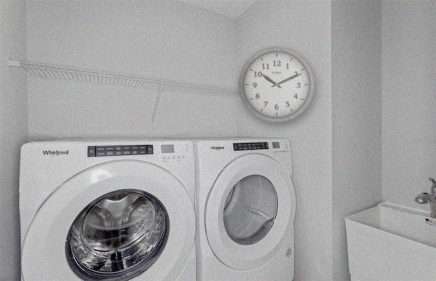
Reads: 10 h 11 min
